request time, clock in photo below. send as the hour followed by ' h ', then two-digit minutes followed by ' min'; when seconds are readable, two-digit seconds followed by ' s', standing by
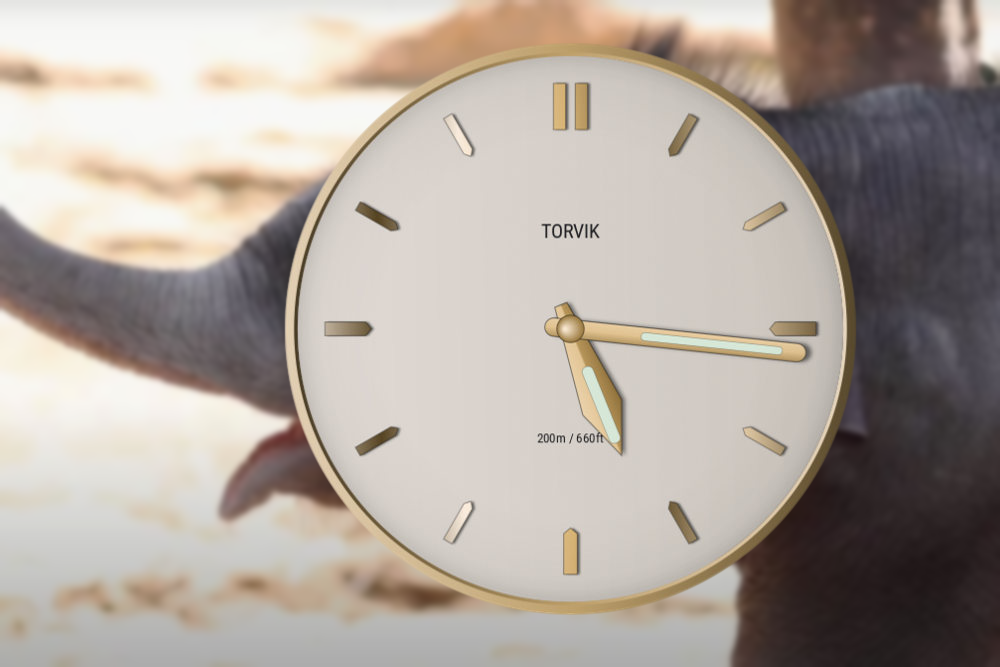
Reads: 5 h 16 min
